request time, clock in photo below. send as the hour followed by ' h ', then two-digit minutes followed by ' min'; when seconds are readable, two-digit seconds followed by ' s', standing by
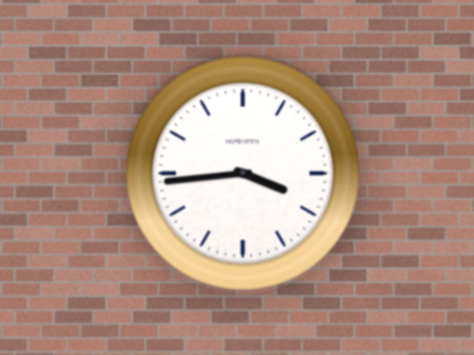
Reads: 3 h 44 min
